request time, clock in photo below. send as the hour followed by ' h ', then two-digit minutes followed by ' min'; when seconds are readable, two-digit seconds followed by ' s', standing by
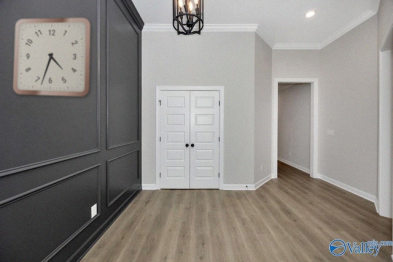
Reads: 4 h 33 min
